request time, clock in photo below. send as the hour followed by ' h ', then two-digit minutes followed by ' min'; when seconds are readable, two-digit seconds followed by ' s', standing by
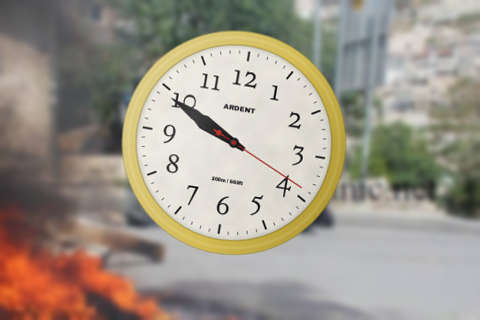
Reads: 9 h 49 min 19 s
